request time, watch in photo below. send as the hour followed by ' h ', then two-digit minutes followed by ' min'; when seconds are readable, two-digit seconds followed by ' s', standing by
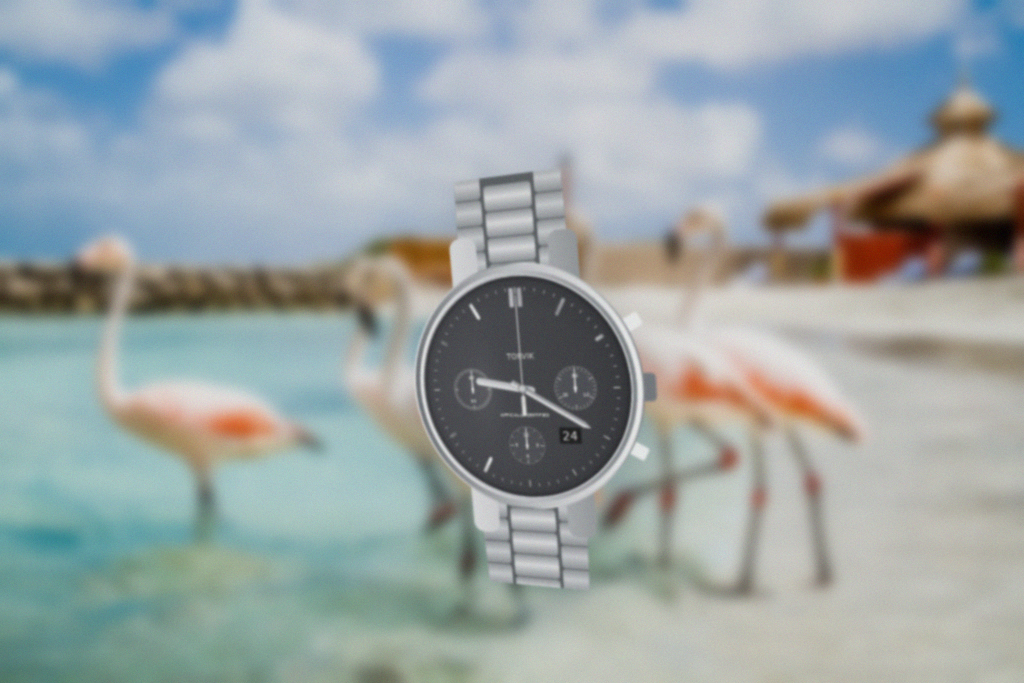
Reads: 9 h 20 min
